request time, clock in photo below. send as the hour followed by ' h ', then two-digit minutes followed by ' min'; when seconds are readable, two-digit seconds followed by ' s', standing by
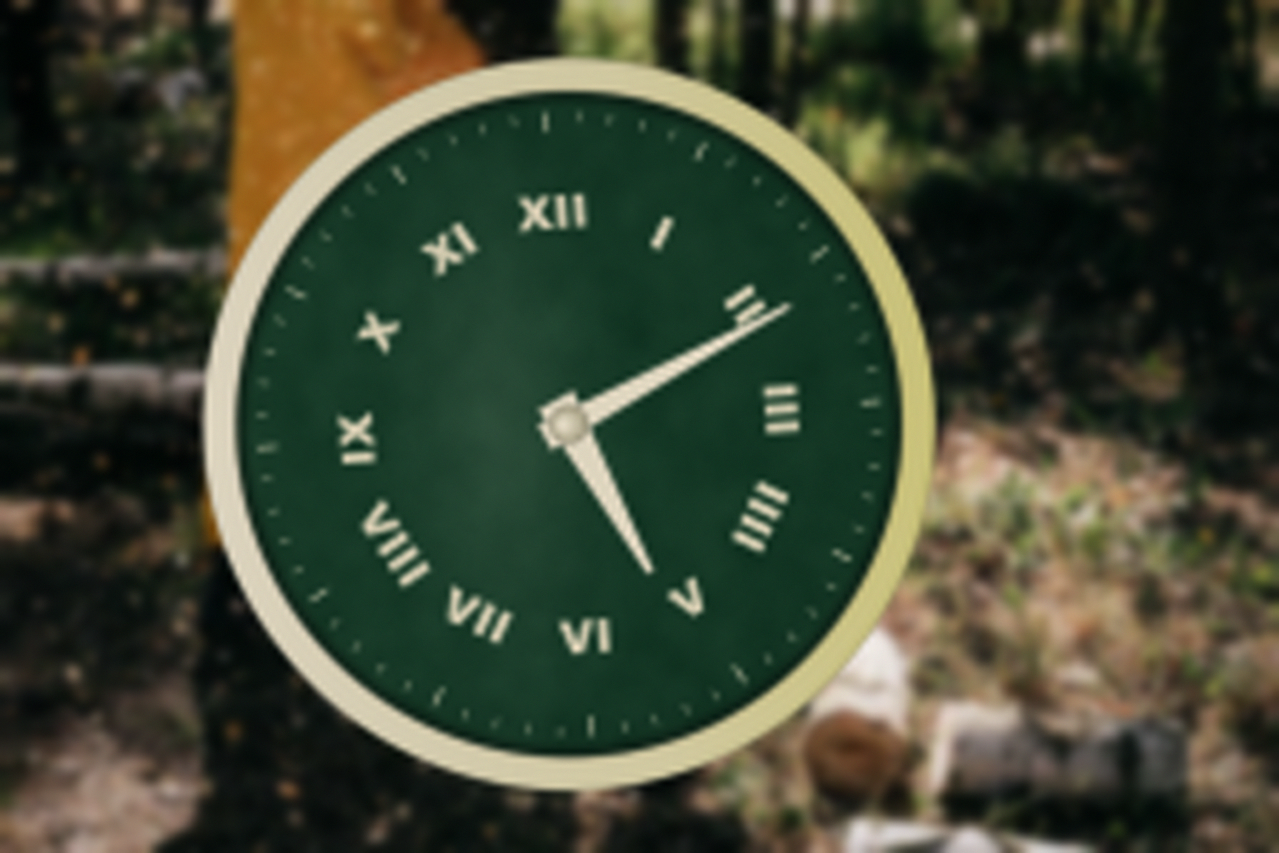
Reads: 5 h 11 min
